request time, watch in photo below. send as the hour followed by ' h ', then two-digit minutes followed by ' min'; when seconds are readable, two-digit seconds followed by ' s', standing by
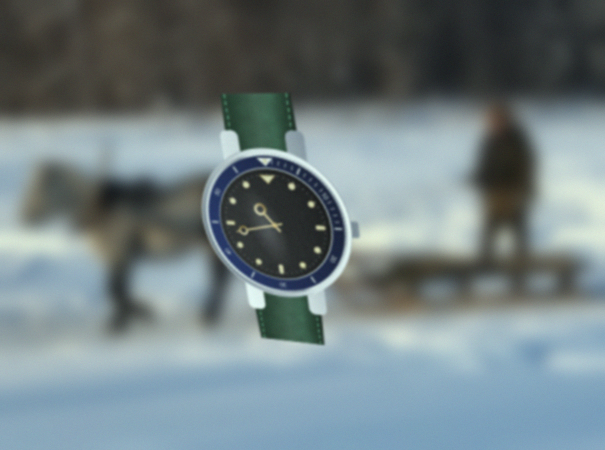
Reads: 10 h 43 min
